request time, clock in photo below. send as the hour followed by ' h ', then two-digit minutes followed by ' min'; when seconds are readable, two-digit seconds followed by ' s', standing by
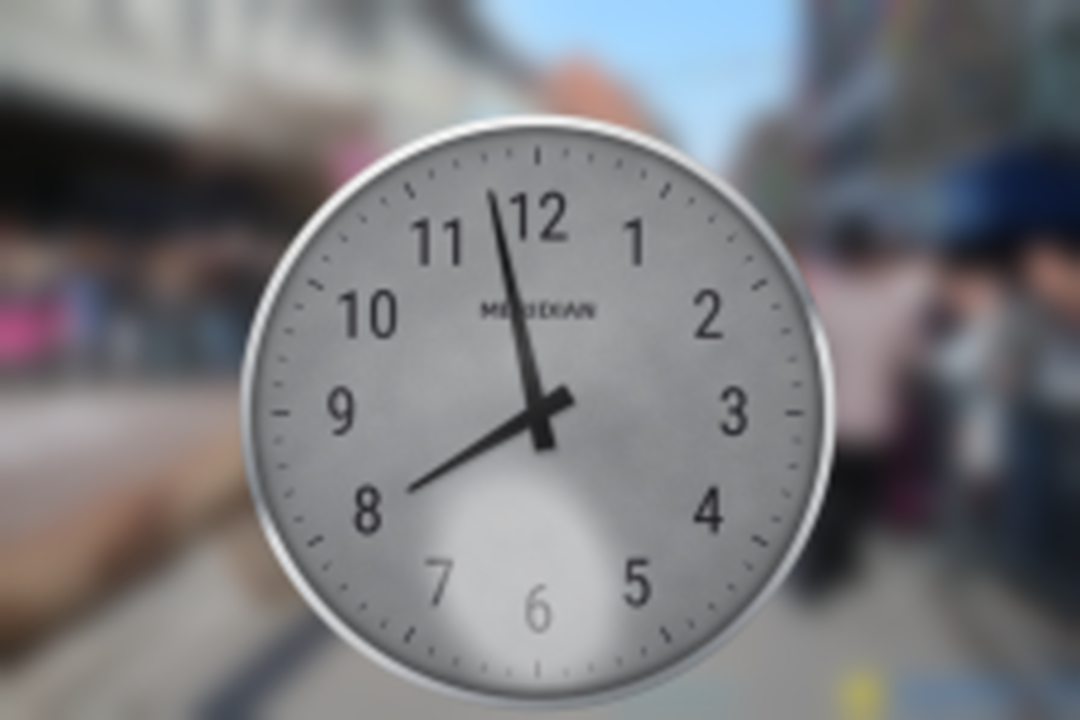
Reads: 7 h 58 min
